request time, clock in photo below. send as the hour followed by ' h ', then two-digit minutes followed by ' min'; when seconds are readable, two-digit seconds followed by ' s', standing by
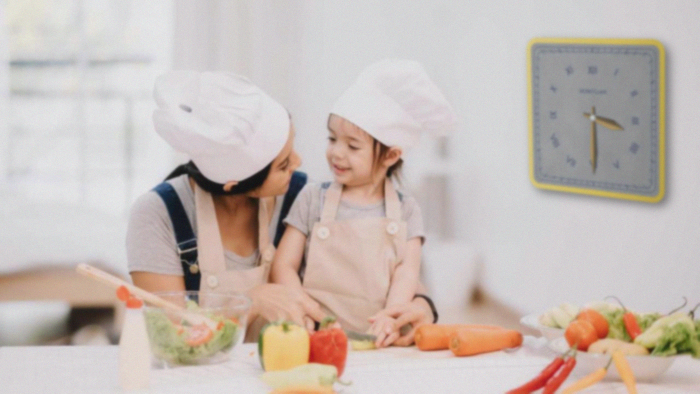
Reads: 3 h 30 min
